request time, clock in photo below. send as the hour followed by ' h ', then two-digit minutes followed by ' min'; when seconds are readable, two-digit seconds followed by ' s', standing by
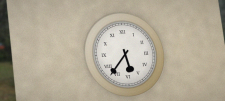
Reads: 5 h 37 min
